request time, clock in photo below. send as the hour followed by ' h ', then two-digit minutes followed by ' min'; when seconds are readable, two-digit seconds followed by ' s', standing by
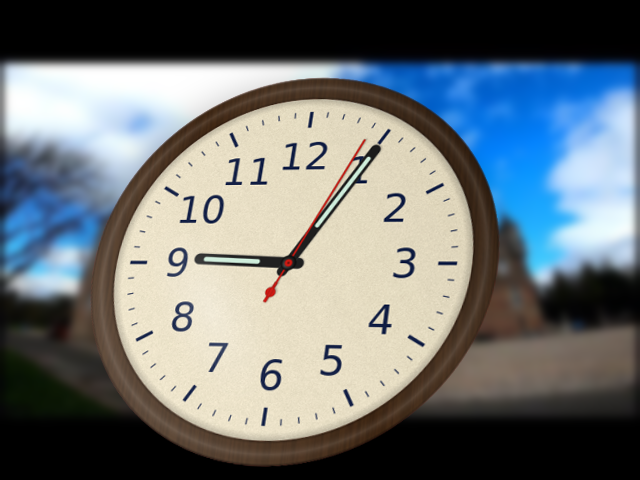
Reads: 9 h 05 min 04 s
